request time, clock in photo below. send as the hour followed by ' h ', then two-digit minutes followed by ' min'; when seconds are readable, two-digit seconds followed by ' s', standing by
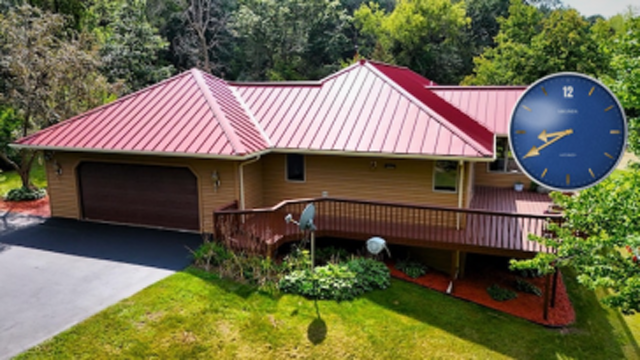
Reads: 8 h 40 min
